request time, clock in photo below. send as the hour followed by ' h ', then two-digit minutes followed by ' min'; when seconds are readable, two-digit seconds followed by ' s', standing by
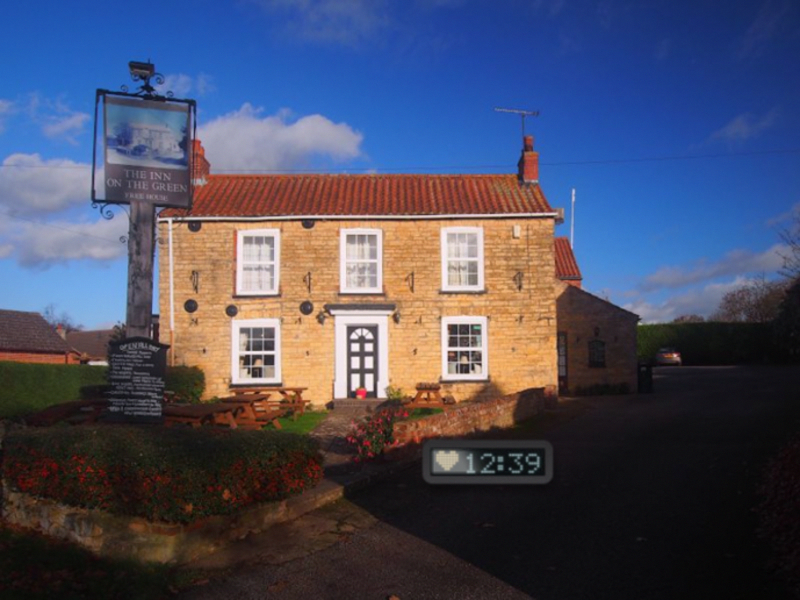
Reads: 12 h 39 min
